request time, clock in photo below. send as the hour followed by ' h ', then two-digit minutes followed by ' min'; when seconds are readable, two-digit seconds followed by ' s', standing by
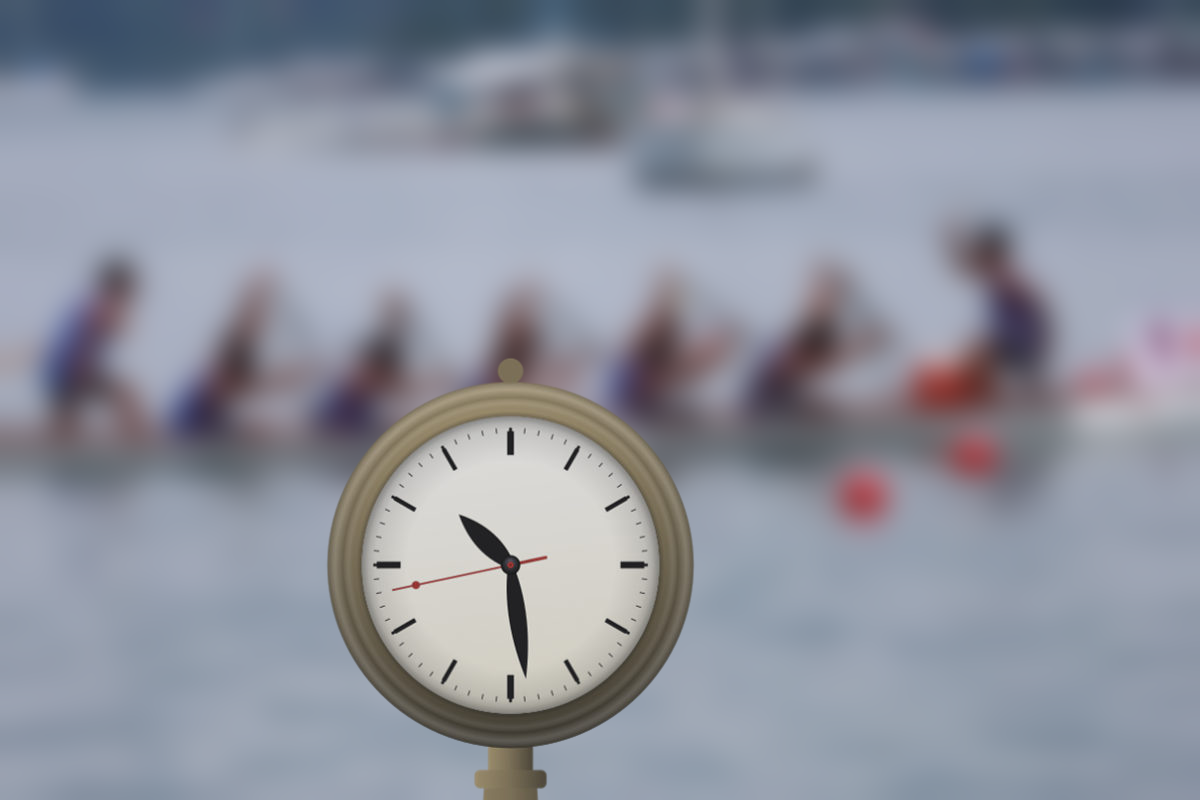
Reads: 10 h 28 min 43 s
